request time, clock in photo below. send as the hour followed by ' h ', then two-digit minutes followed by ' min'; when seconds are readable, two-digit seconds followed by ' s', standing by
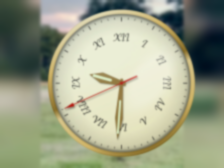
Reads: 9 h 30 min 41 s
